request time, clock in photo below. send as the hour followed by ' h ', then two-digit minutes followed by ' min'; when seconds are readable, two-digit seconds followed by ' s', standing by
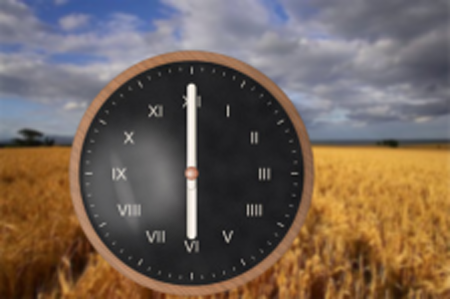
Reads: 6 h 00 min
